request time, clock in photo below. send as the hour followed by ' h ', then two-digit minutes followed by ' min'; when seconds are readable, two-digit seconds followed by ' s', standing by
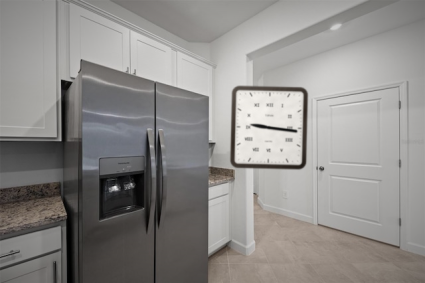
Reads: 9 h 16 min
